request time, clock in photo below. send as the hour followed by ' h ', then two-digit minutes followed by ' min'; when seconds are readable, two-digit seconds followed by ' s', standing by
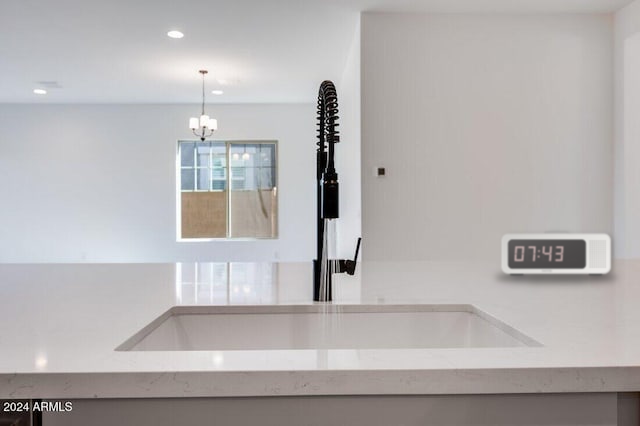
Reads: 7 h 43 min
